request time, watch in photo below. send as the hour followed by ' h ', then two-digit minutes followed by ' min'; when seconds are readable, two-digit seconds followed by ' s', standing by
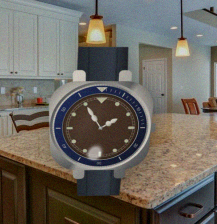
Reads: 1 h 55 min
